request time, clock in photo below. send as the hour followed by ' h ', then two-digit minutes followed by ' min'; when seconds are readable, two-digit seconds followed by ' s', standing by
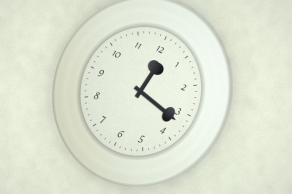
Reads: 12 h 17 min
